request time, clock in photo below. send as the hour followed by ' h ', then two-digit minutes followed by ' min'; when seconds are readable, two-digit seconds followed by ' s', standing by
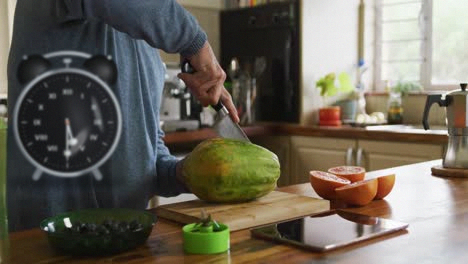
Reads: 5 h 30 min
